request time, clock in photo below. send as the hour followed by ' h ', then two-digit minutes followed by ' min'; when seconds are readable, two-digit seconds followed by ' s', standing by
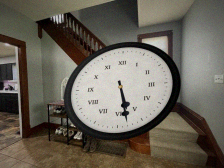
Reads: 5 h 28 min
